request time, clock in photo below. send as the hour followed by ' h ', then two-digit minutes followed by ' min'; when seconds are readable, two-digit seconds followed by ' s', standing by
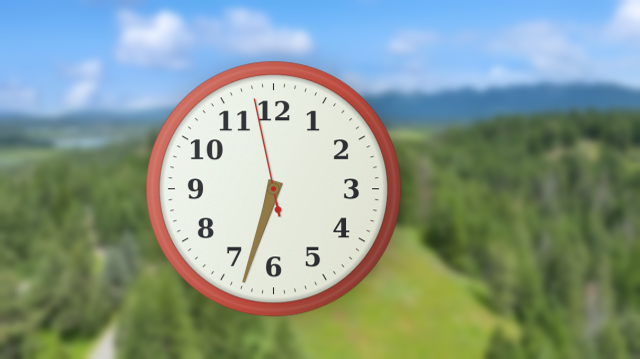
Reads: 6 h 32 min 58 s
